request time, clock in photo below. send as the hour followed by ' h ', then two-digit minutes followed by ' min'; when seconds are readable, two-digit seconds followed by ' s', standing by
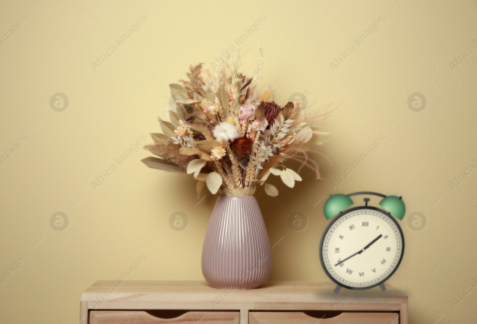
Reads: 1 h 40 min
